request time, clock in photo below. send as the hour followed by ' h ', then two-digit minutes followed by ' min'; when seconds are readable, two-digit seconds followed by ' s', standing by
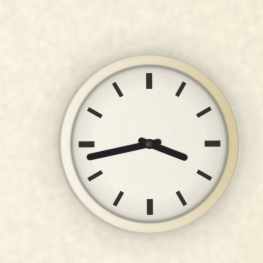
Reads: 3 h 43 min
